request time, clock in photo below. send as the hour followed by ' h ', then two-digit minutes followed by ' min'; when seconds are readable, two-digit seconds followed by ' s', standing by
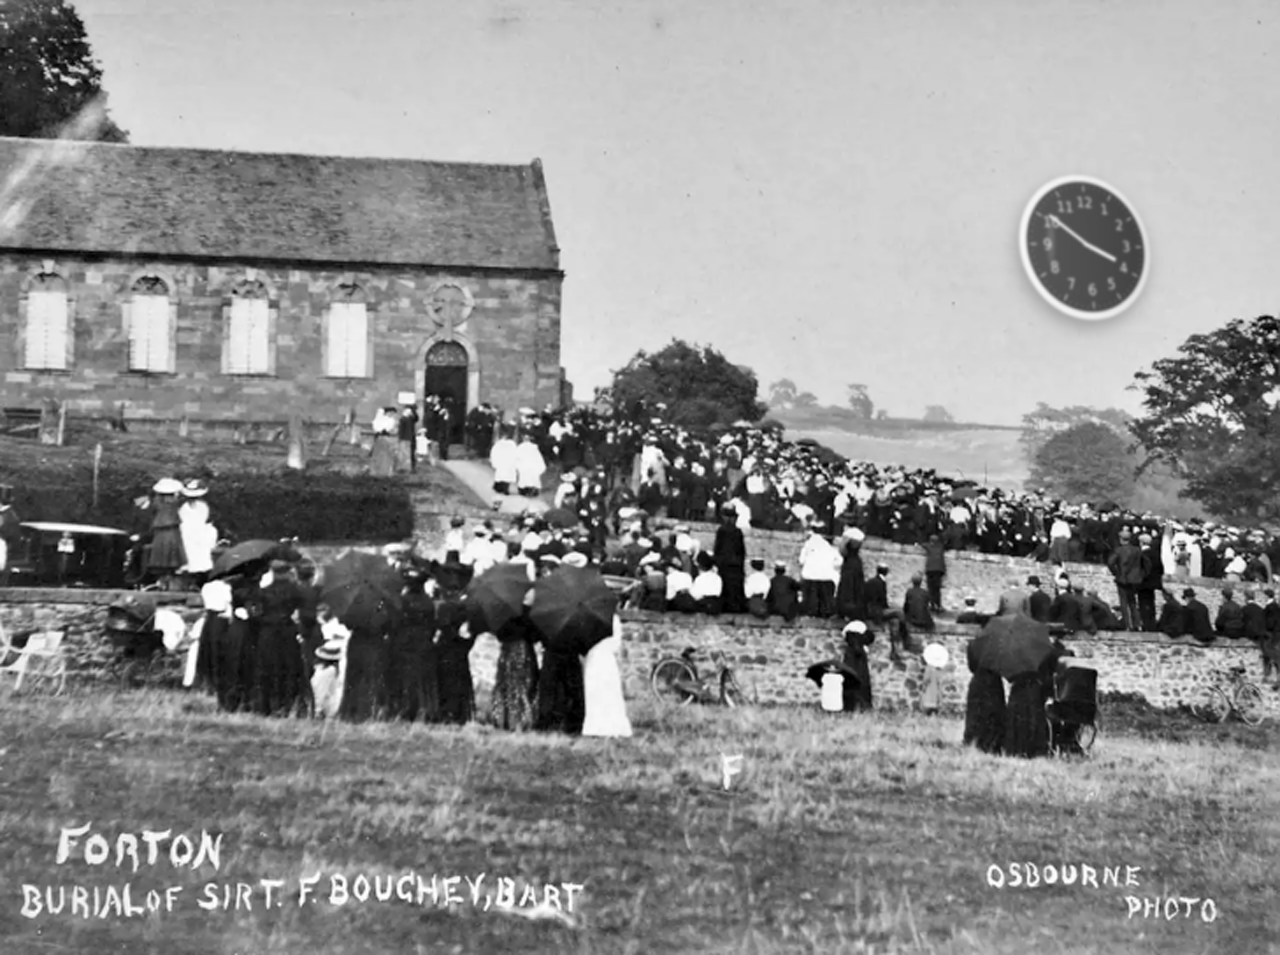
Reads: 3 h 51 min
